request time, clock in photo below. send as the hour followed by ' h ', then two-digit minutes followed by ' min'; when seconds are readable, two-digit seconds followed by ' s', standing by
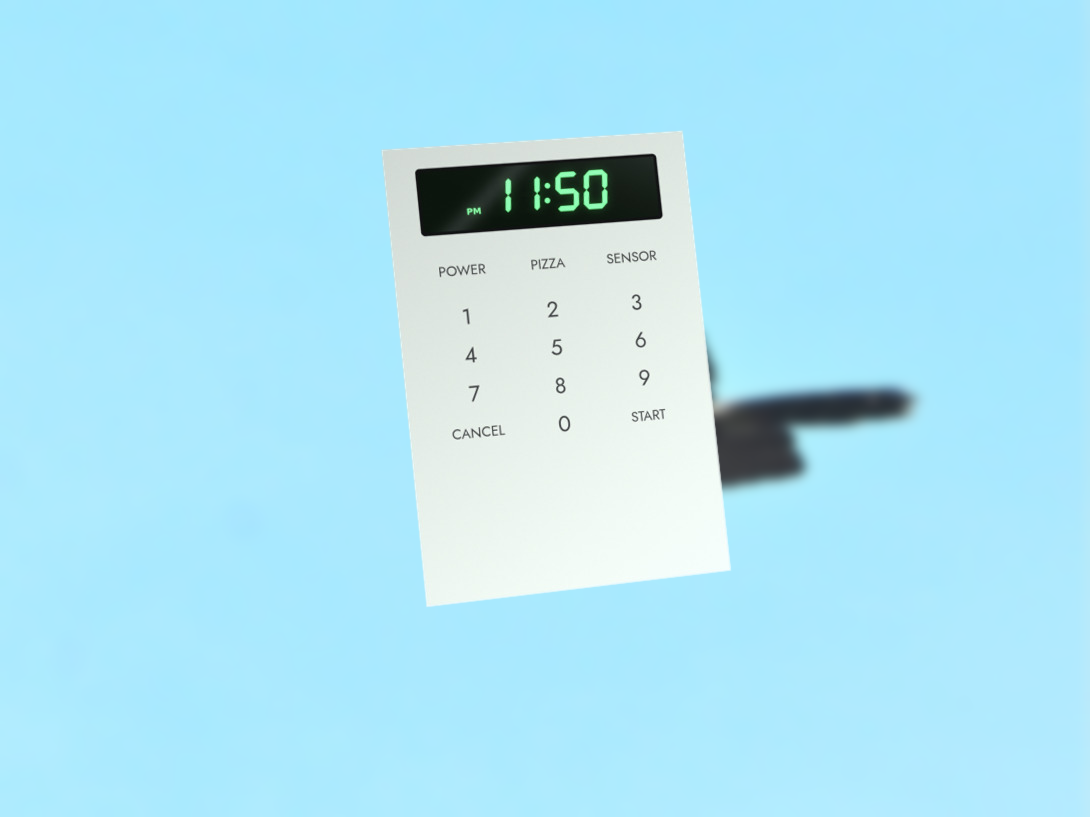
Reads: 11 h 50 min
